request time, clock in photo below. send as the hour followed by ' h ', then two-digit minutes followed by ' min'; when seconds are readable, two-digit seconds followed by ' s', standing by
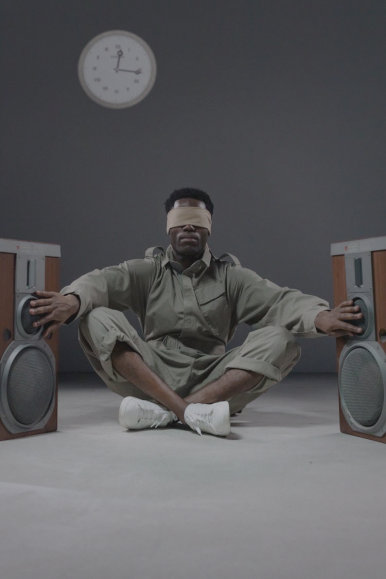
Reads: 12 h 16 min
